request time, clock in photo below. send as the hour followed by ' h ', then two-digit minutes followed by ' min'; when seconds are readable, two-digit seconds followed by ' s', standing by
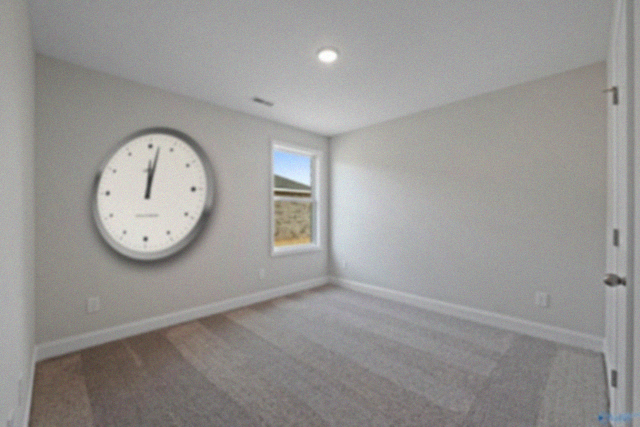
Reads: 12 h 02 min
